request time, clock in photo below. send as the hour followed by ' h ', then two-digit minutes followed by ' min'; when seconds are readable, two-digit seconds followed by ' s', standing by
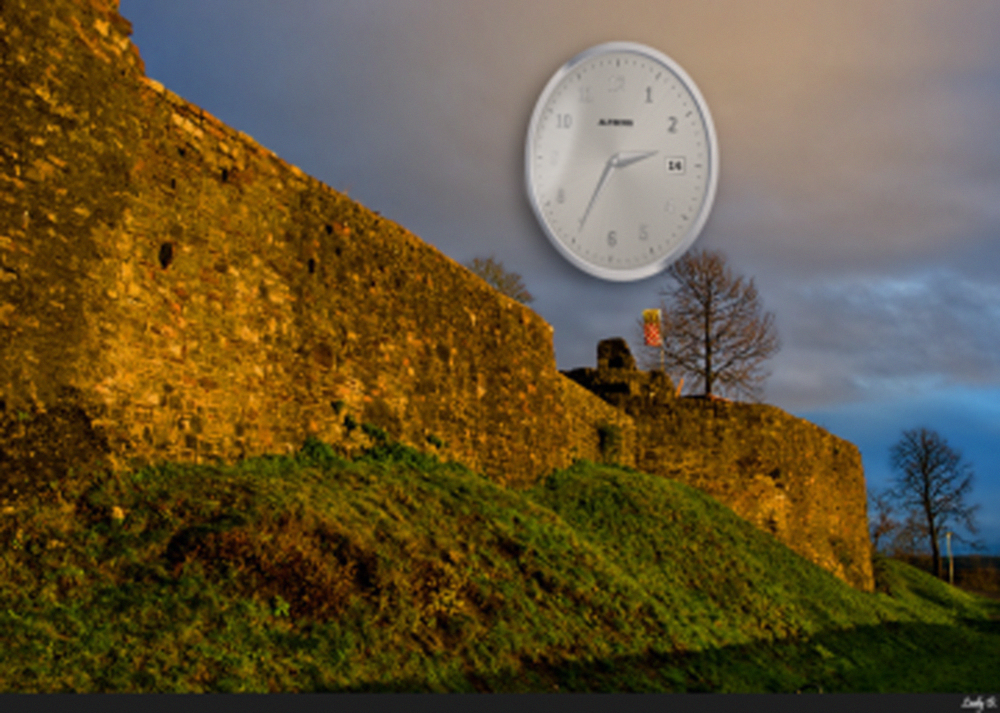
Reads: 2 h 35 min
